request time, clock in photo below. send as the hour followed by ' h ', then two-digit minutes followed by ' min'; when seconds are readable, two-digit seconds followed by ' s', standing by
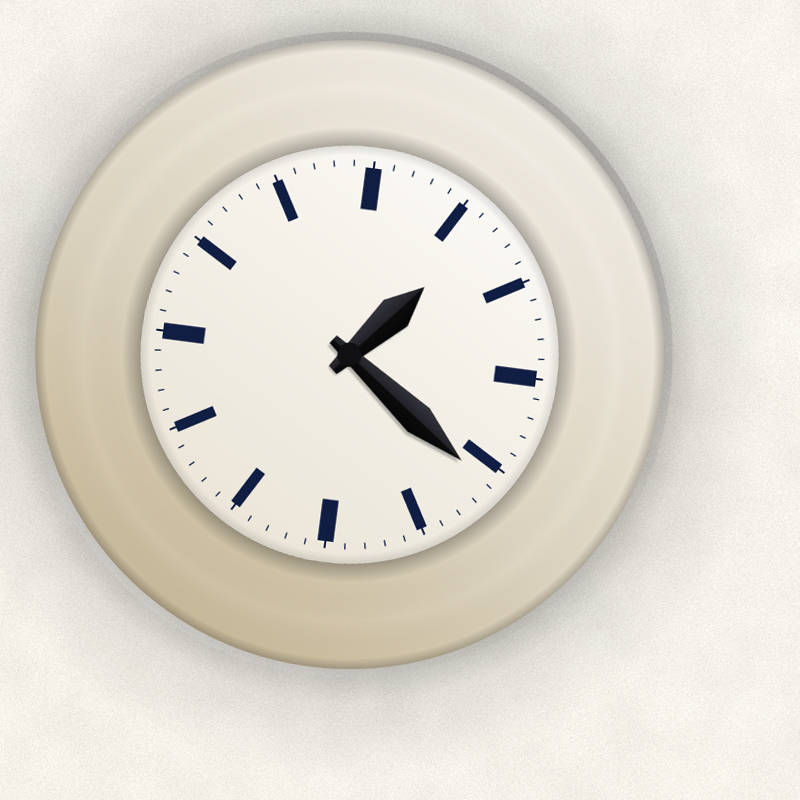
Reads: 1 h 21 min
